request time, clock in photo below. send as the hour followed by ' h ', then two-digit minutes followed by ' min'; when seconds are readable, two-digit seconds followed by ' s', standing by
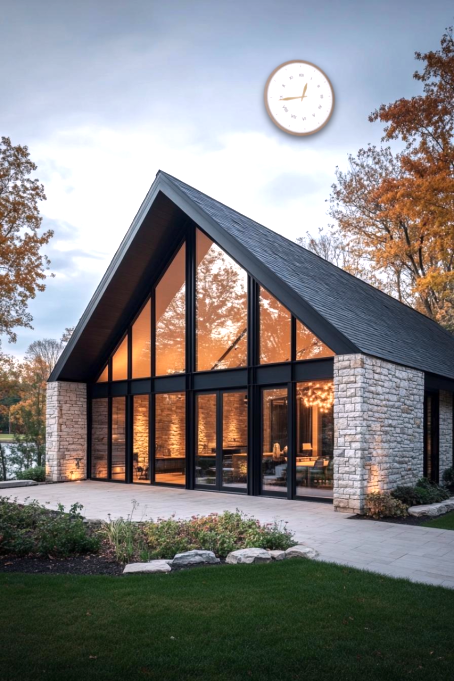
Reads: 12 h 44 min
